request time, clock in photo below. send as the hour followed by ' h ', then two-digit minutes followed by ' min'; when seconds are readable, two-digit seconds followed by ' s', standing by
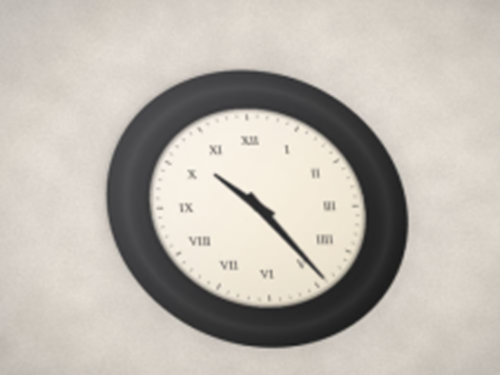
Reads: 10 h 24 min
